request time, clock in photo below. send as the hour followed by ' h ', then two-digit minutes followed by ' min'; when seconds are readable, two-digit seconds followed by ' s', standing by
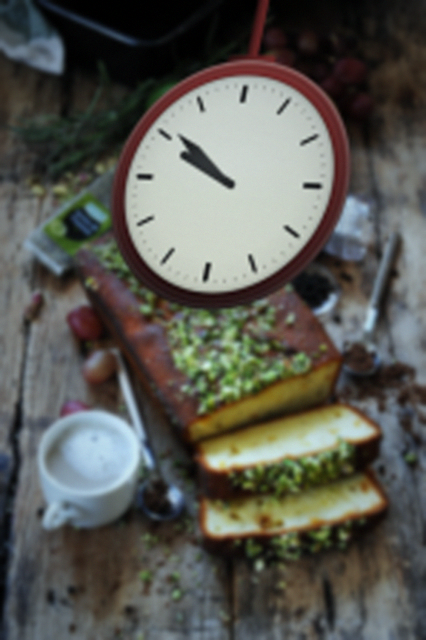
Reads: 9 h 51 min
